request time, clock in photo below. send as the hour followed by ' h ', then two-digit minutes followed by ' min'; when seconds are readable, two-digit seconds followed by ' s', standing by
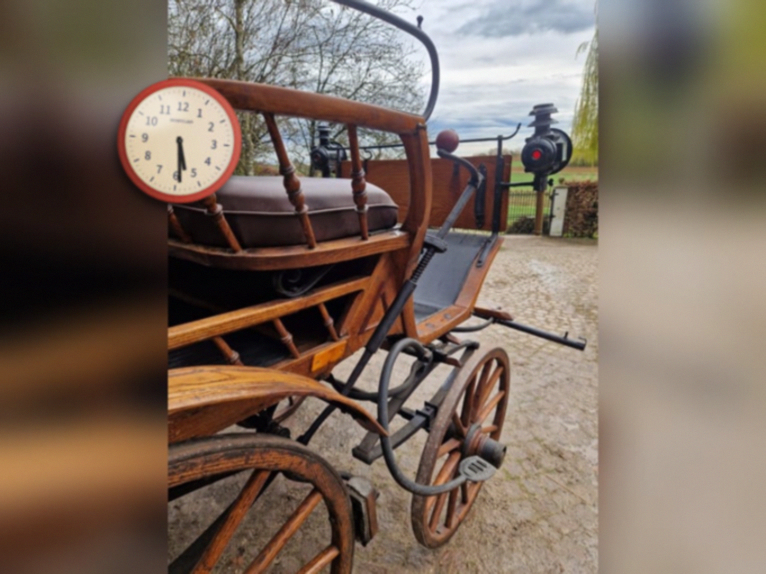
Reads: 5 h 29 min
